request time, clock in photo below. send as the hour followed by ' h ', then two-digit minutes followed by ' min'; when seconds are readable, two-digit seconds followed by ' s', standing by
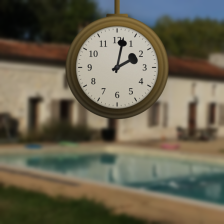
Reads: 2 h 02 min
